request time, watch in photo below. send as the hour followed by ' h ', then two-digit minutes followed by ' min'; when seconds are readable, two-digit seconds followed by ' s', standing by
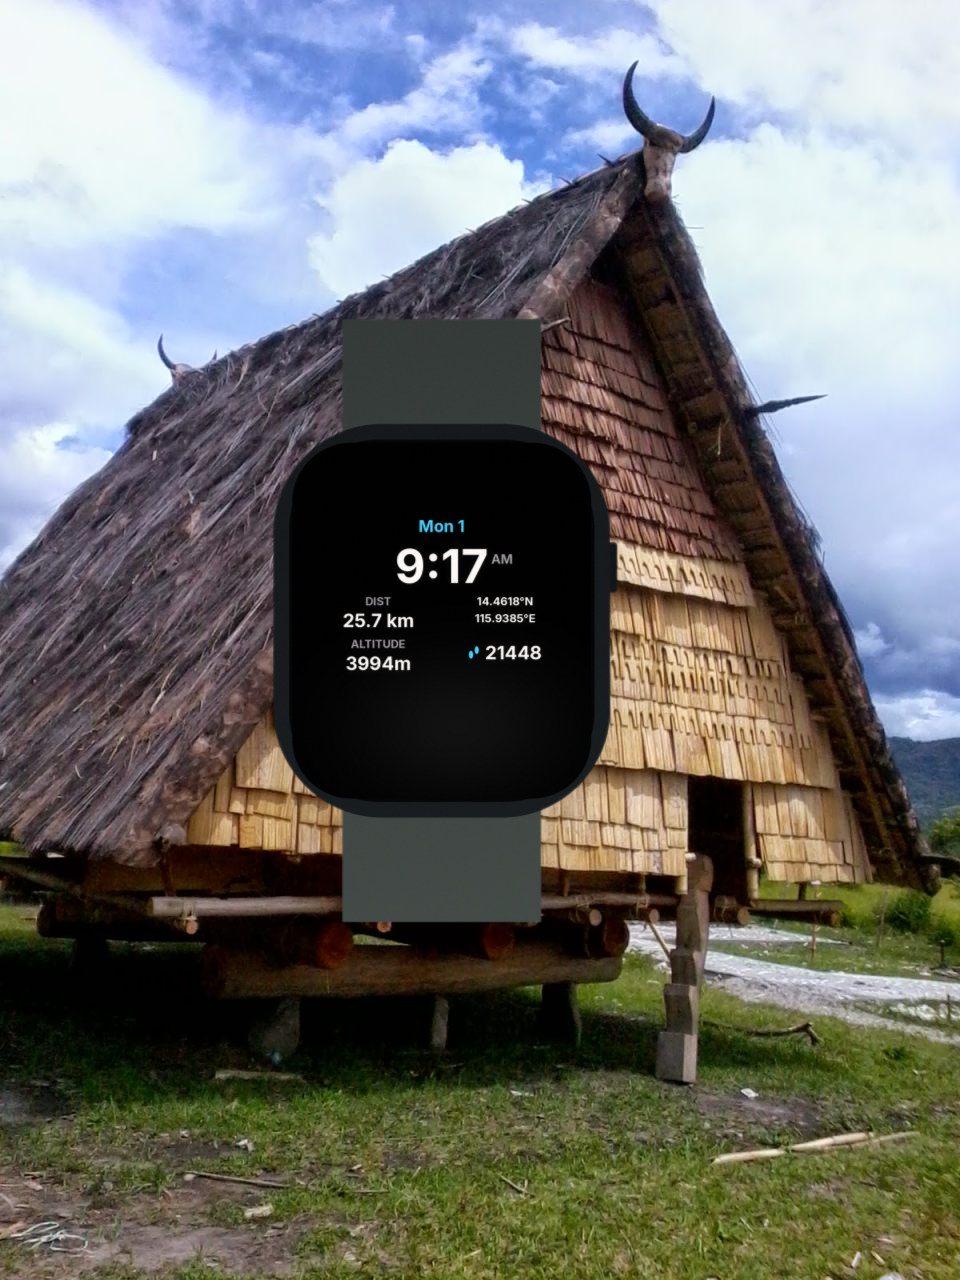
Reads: 9 h 17 min
